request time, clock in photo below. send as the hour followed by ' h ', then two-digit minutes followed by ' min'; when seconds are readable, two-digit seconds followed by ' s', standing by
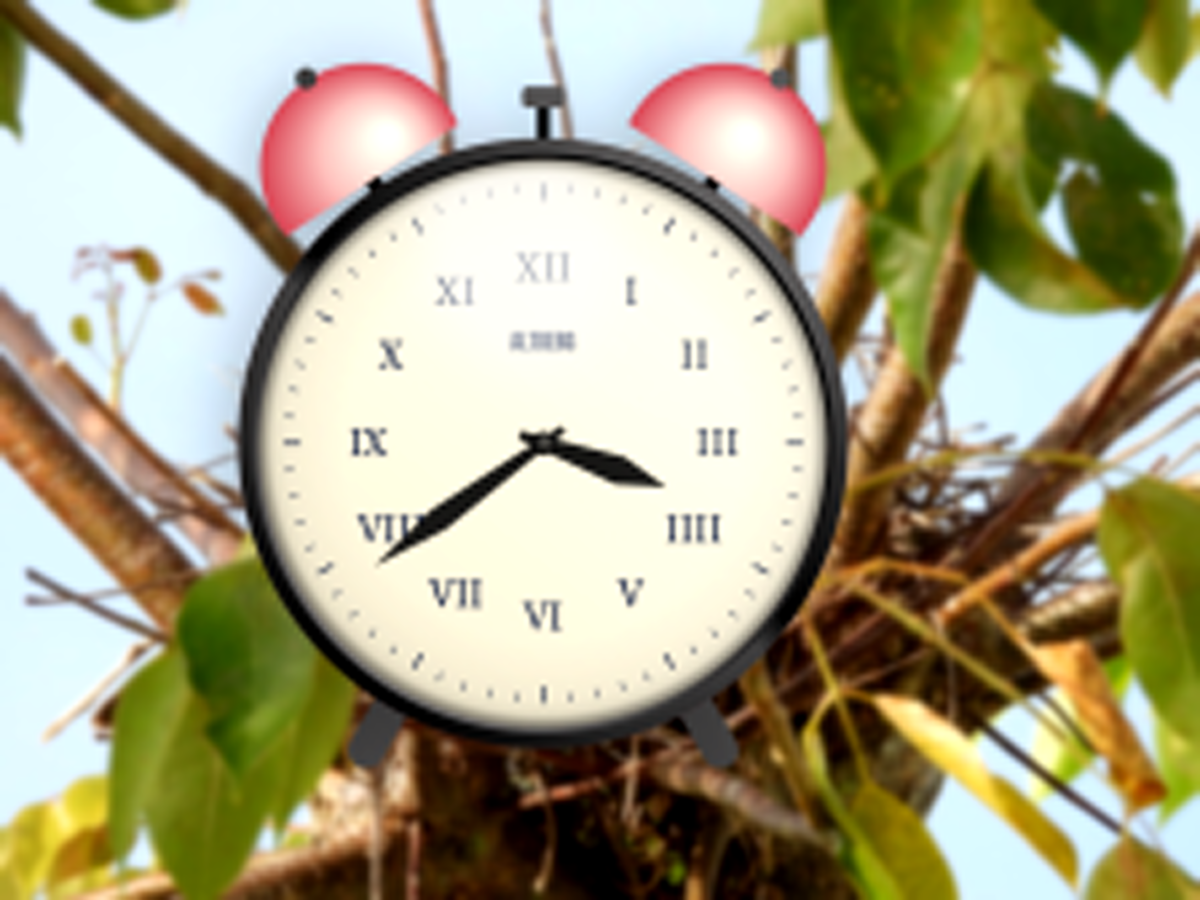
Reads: 3 h 39 min
